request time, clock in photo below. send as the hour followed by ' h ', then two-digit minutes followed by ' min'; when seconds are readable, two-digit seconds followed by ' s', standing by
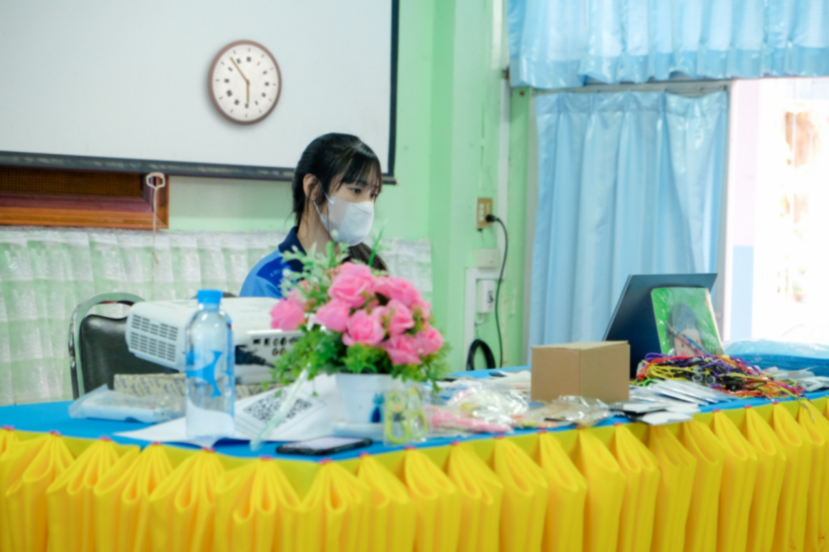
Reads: 5 h 53 min
